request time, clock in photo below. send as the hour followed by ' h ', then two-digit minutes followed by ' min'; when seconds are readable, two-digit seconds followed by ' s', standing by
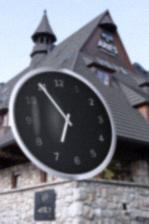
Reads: 6 h 55 min
